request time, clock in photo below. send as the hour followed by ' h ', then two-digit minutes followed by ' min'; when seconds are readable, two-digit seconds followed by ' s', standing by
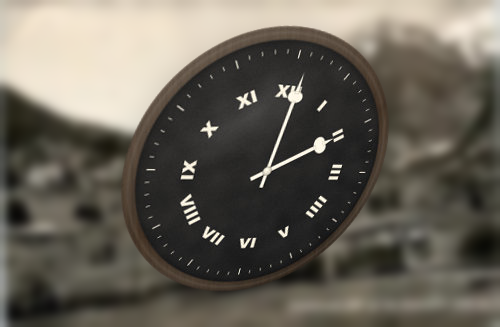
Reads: 2 h 01 min
